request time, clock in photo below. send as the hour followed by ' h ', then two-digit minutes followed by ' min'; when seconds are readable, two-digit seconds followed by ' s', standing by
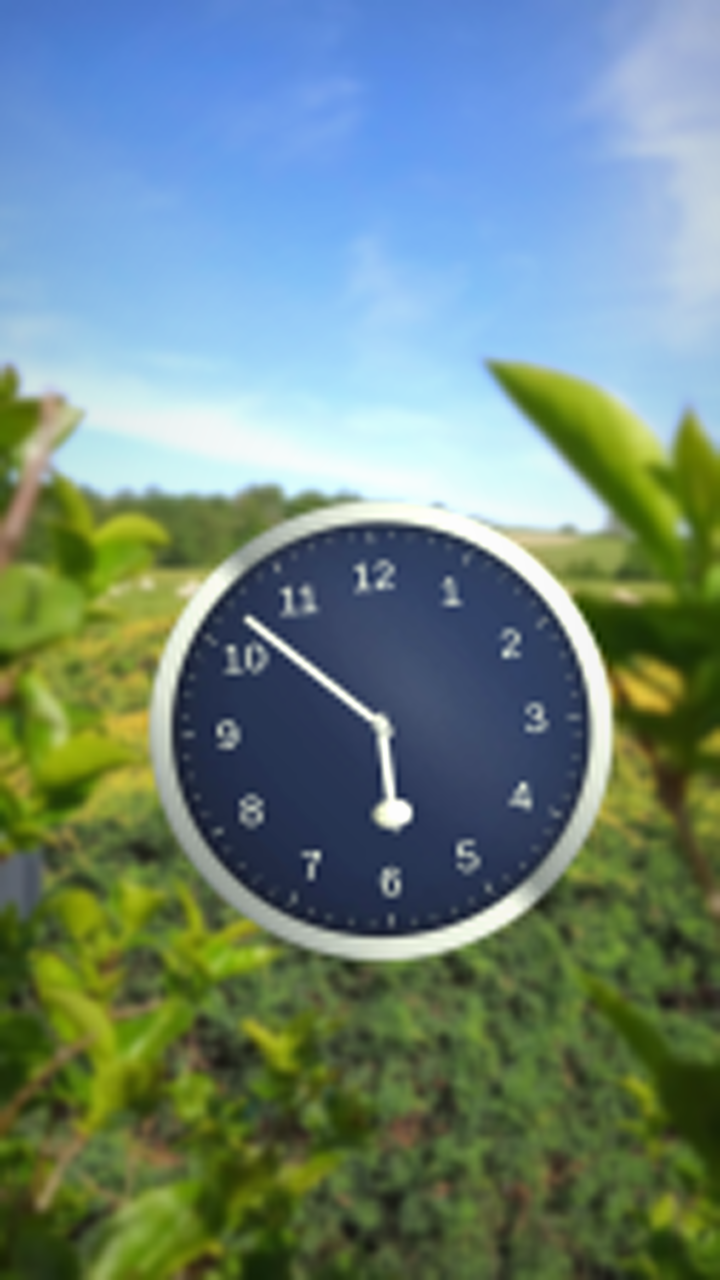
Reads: 5 h 52 min
